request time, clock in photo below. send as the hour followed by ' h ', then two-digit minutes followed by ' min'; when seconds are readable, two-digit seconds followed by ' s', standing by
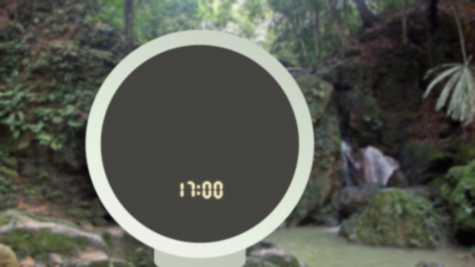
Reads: 17 h 00 min
